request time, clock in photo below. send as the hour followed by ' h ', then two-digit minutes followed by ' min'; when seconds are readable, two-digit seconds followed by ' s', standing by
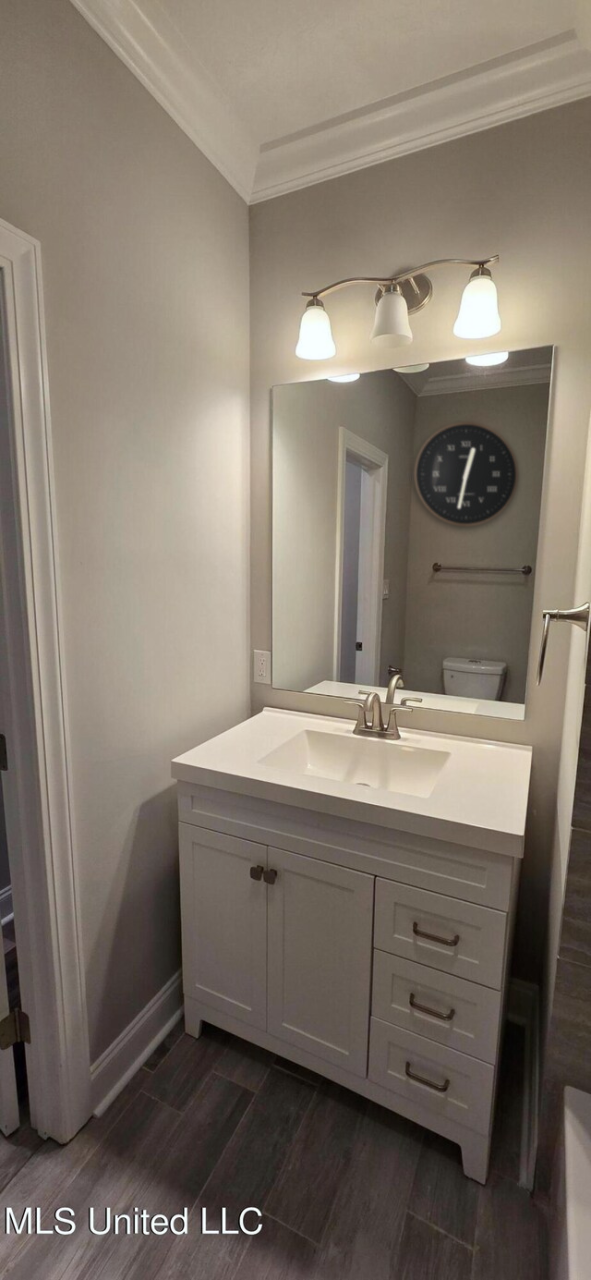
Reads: 12 h 32 min
